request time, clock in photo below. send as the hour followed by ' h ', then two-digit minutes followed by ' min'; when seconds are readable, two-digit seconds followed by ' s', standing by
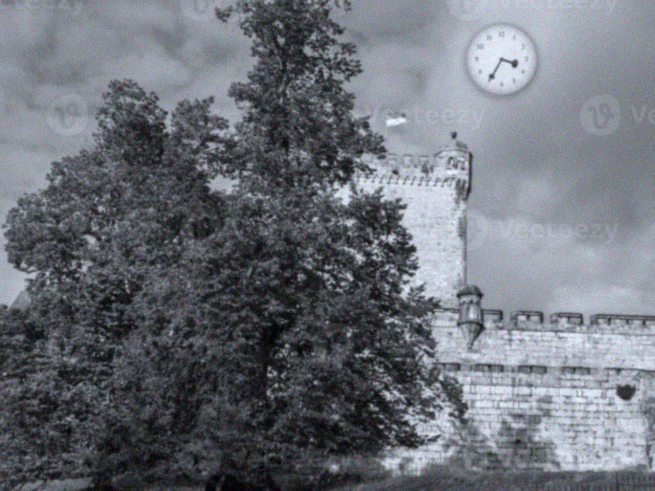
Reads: 3 h 35 min
